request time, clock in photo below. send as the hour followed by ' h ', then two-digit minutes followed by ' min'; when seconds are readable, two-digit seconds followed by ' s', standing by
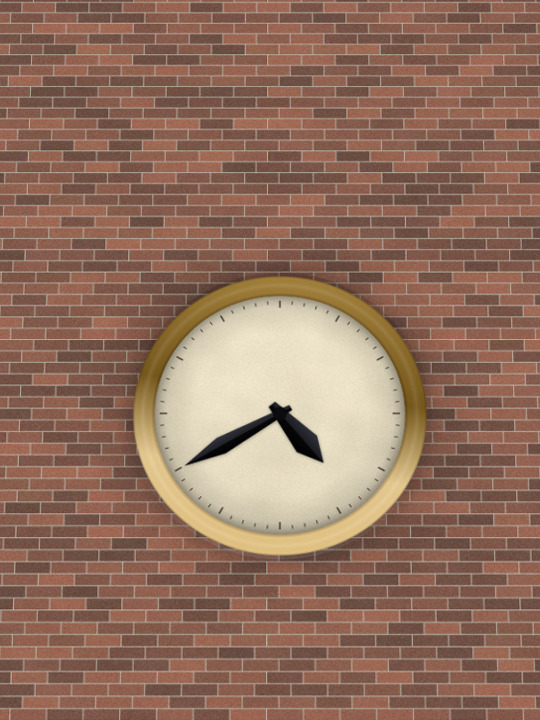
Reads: 4 h 40 min
